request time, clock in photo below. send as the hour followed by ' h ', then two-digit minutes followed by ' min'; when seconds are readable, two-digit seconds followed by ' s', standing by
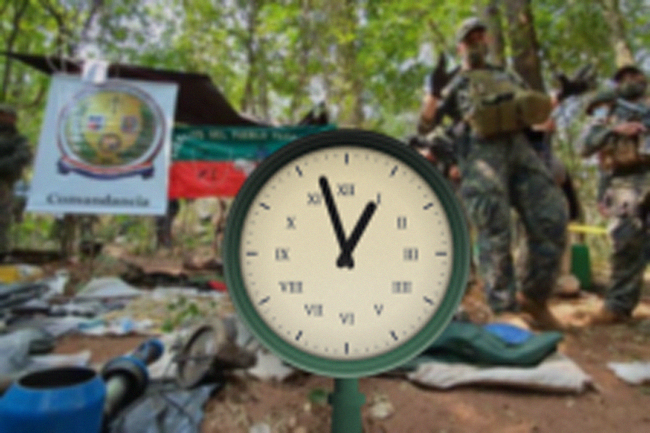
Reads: 12 h 57 min
